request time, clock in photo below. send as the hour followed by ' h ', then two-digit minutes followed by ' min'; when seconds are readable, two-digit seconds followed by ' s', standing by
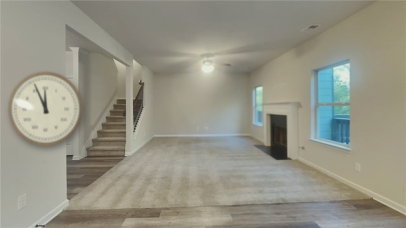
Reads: 11 h 56 min
